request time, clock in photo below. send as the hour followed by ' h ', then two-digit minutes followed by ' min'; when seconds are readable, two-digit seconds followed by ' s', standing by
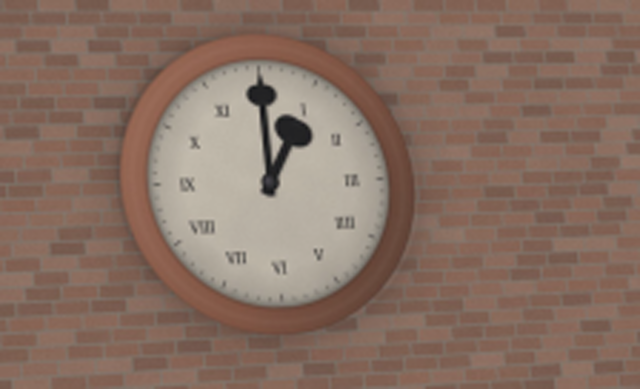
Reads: 1 h 00 min
